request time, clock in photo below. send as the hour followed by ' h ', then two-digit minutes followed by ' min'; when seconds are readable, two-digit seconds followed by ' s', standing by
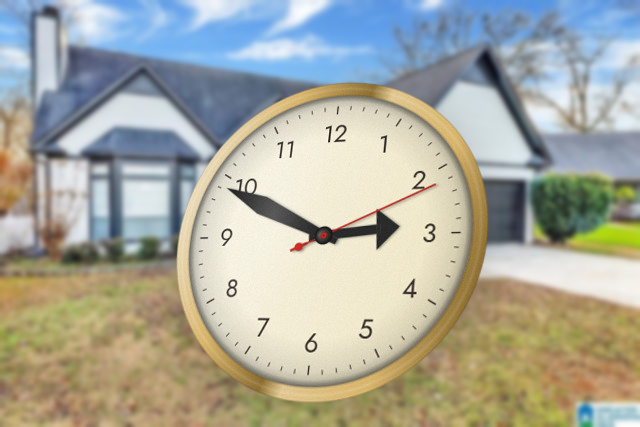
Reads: 2 h 49 min 11 s
